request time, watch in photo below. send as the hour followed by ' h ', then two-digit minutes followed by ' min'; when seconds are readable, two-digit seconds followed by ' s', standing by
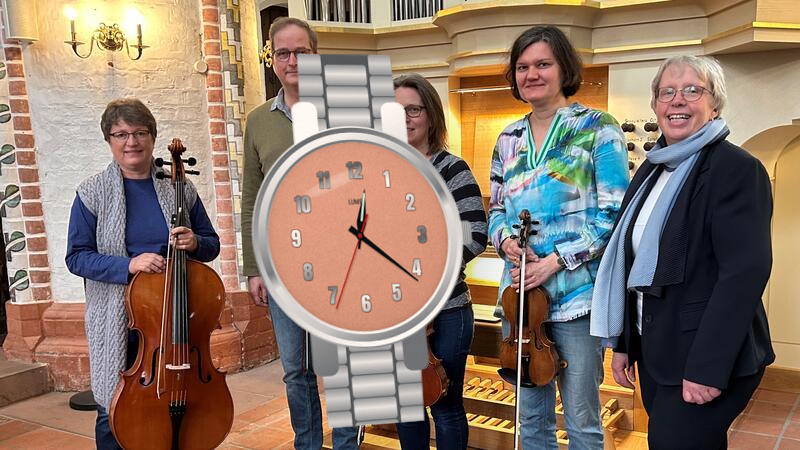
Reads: 12 h 21 min 34 s
